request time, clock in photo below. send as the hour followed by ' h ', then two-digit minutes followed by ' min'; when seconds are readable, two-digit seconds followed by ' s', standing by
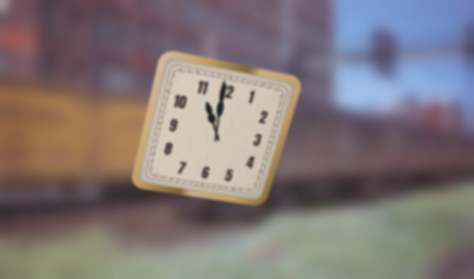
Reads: 10 h 59 min
